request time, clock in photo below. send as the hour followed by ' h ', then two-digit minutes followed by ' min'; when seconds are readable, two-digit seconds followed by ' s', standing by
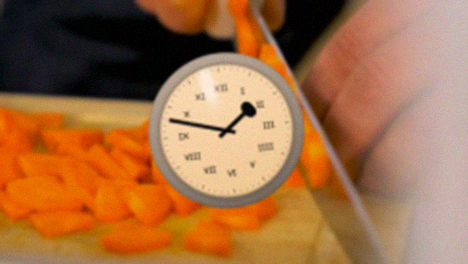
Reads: 1 h 48 min
